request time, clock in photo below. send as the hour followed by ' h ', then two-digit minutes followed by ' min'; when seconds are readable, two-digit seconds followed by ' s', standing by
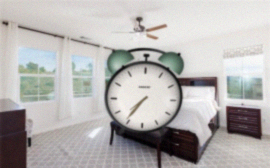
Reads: 7 h 36 min
